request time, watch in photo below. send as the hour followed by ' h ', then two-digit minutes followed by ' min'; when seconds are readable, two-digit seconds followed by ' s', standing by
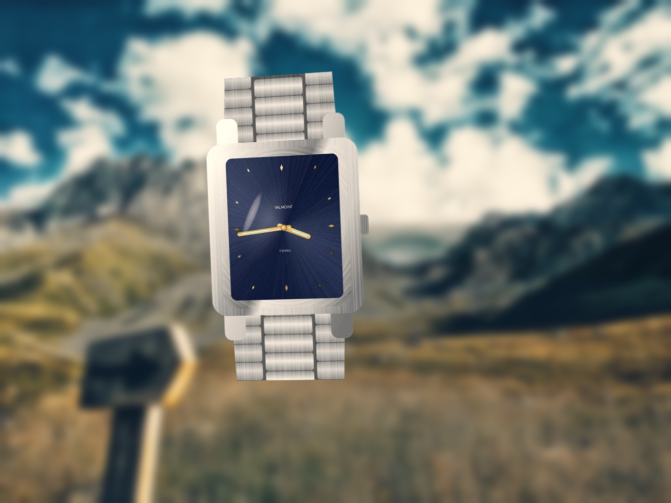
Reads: 3 h 44 min
